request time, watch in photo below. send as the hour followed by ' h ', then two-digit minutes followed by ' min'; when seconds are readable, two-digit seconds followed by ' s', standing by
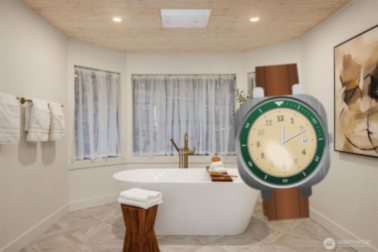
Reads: 12 h 11 min
